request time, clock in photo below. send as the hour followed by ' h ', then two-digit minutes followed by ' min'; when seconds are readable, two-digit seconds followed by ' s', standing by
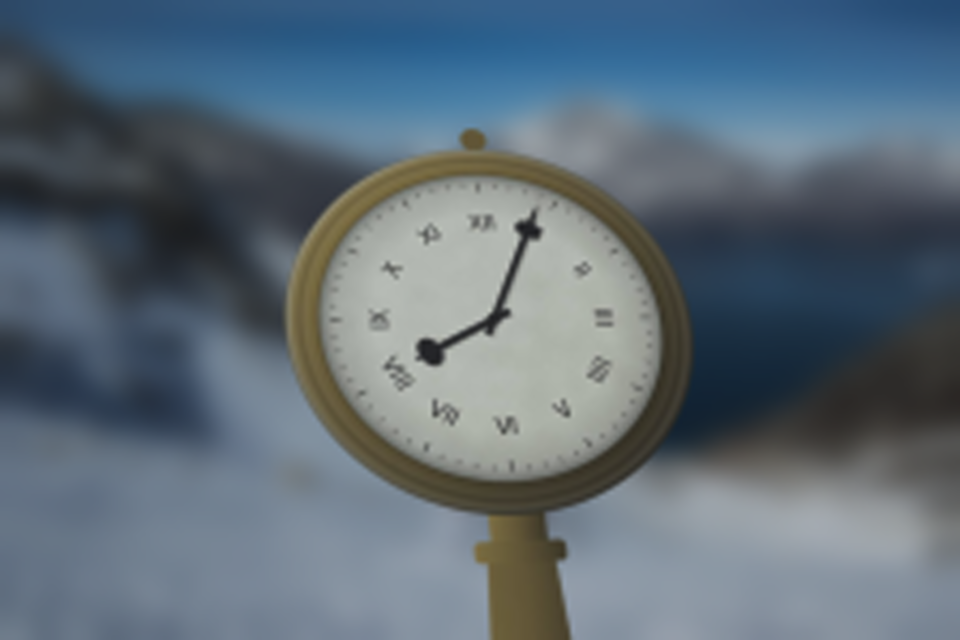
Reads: 8 h 04 min
